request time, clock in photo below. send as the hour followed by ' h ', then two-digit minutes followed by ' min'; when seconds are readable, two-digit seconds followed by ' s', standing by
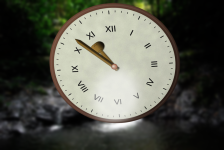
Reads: 10 h 52 min
